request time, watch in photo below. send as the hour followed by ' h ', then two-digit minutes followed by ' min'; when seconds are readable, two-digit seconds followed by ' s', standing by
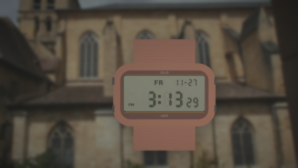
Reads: 3 h 13 min 29 s
